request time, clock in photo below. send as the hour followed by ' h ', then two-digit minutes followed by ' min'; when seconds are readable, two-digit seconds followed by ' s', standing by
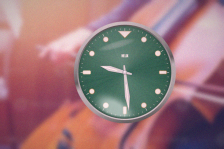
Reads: 9 h 29 min
